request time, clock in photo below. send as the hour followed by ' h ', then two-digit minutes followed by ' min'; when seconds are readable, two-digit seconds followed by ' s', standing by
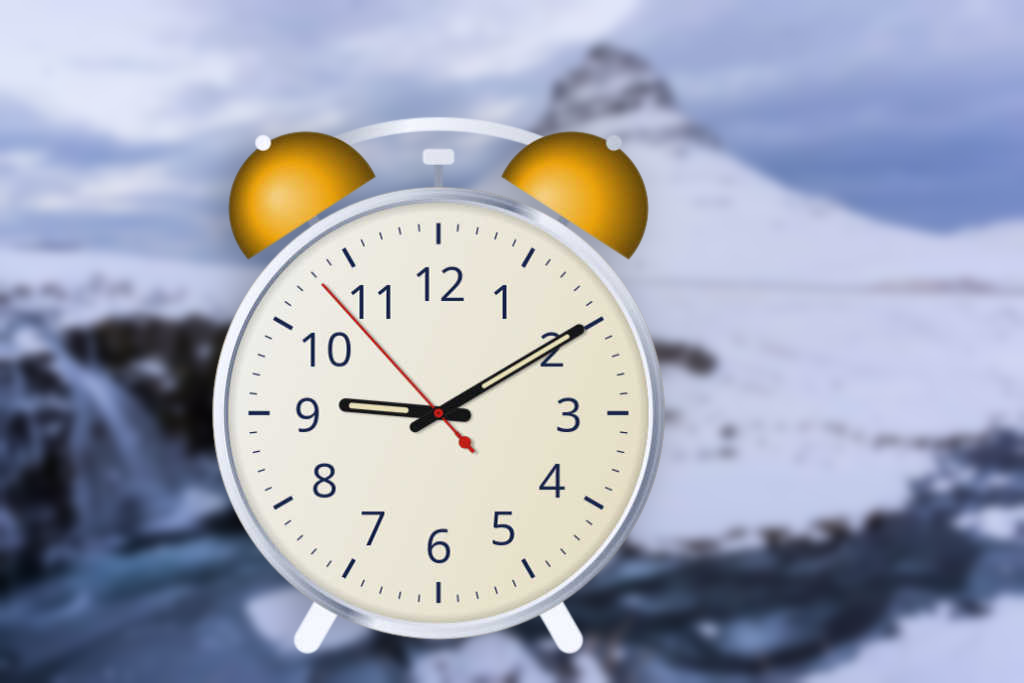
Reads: 9 h 09 min 53 s
